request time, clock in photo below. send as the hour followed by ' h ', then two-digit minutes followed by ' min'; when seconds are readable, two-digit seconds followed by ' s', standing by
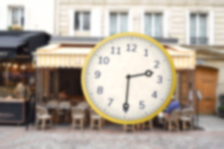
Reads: 2 h 30 min
